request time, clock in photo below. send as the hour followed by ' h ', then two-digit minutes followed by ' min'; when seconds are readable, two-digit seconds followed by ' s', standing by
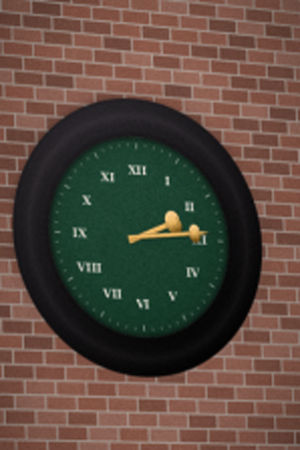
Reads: 2 h 14 min
